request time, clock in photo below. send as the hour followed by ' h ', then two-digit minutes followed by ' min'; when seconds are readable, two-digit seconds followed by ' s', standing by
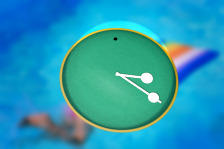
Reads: 3 h 22 min
